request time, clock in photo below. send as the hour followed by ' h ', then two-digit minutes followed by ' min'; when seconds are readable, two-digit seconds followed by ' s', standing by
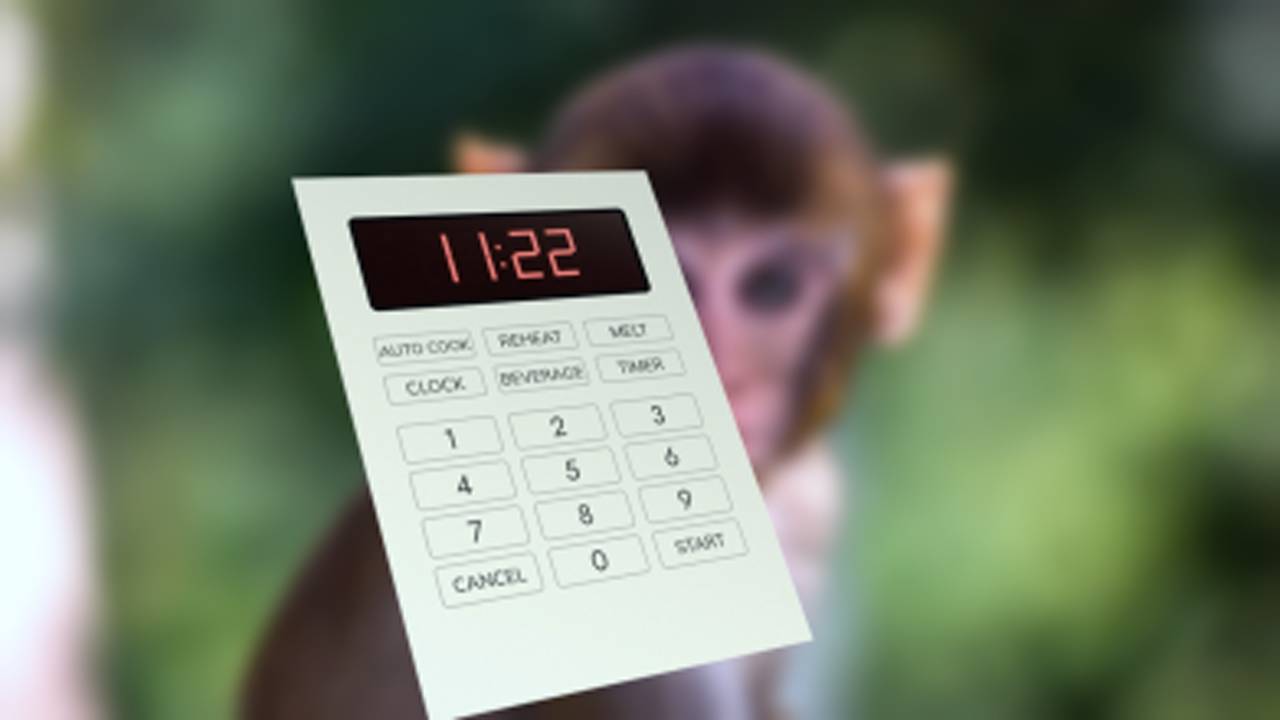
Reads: 11 h 22 min
